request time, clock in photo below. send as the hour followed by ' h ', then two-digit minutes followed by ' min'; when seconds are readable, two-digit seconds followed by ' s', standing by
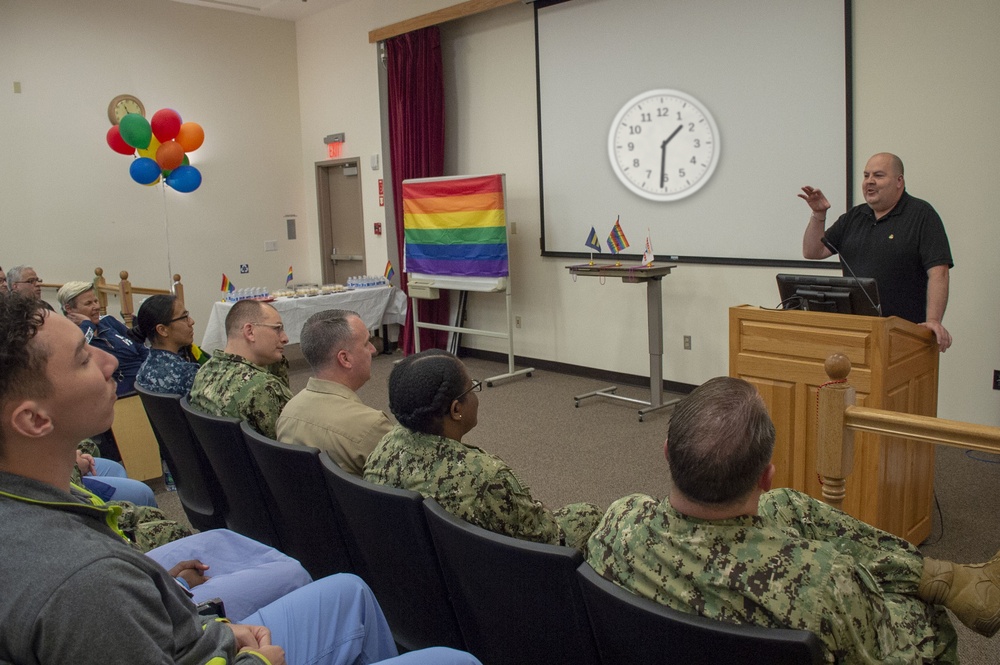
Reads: 1 h 31 min
